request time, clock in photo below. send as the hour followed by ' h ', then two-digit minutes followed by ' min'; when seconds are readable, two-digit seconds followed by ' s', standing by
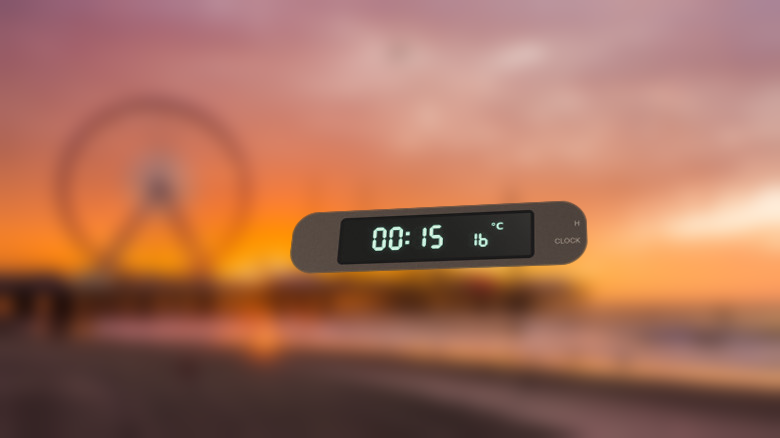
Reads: 0 h 15 min
